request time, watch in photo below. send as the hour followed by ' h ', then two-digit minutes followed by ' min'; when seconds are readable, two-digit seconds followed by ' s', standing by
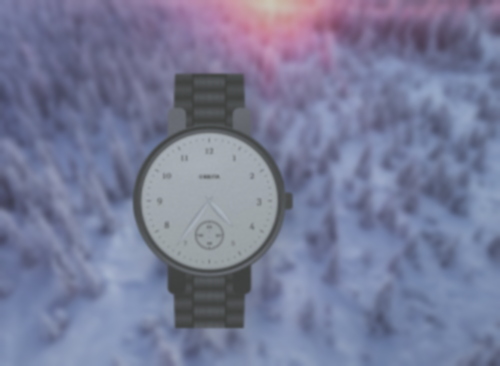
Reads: 4 h 36 min
